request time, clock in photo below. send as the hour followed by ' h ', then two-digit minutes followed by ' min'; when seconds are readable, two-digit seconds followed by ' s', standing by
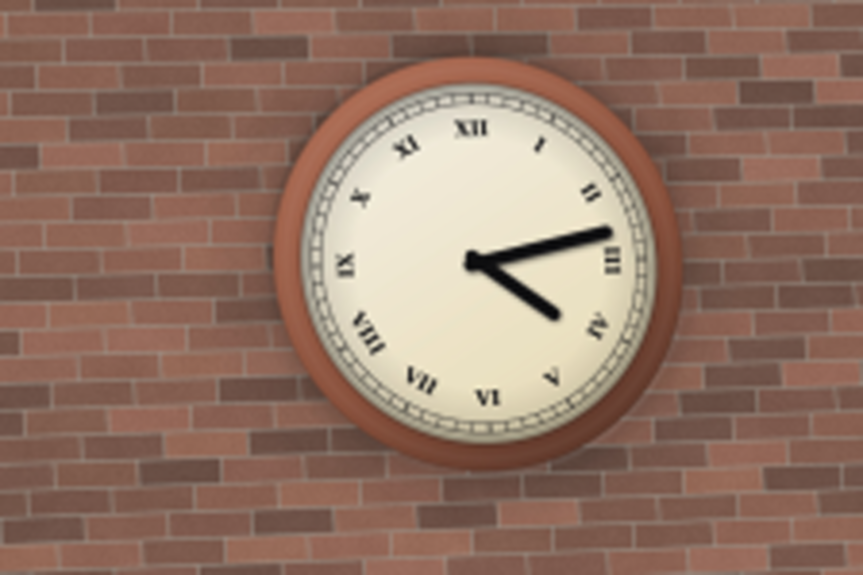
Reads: 4 h 13 min
